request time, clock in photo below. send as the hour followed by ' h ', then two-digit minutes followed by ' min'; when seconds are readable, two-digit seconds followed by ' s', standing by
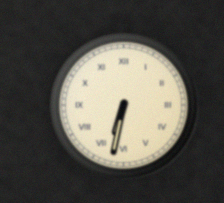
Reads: 6 h 32 min
